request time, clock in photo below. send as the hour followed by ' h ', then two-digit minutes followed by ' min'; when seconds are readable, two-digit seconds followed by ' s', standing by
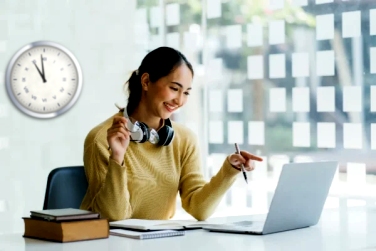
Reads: 10 h 59 min
